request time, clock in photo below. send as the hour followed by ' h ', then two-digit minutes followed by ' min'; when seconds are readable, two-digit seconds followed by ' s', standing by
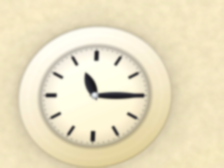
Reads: 11 h 15 min
